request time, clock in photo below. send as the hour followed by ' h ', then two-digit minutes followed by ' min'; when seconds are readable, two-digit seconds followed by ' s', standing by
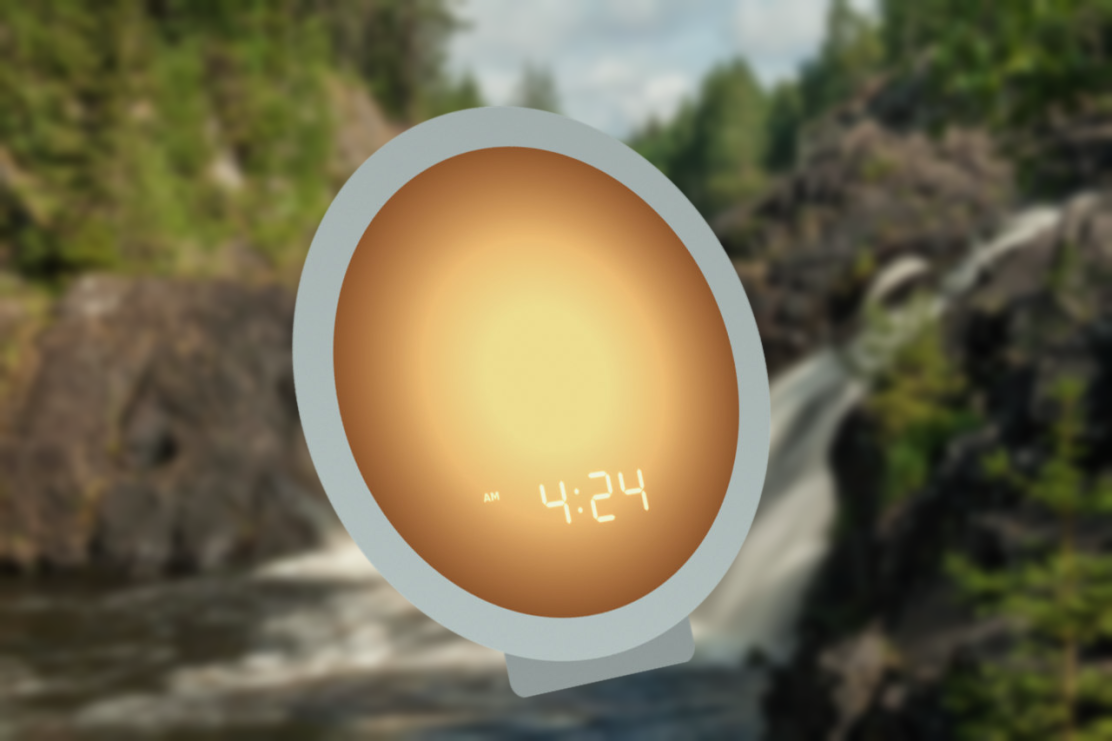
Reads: 4 h 24 min
